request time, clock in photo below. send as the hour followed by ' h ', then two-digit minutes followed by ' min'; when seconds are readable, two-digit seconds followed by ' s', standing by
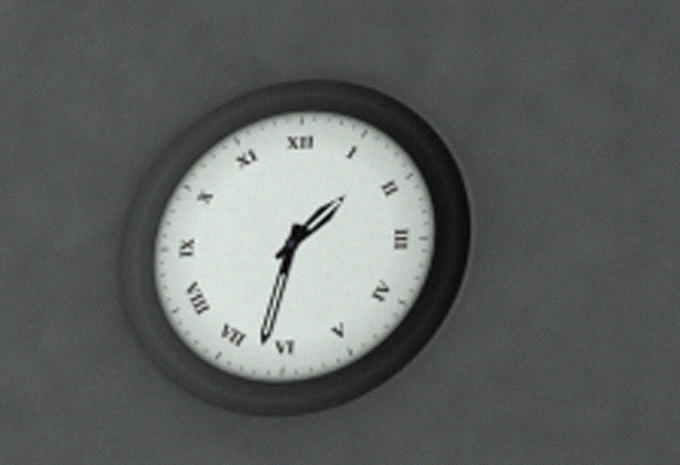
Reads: 1 h 32 min
